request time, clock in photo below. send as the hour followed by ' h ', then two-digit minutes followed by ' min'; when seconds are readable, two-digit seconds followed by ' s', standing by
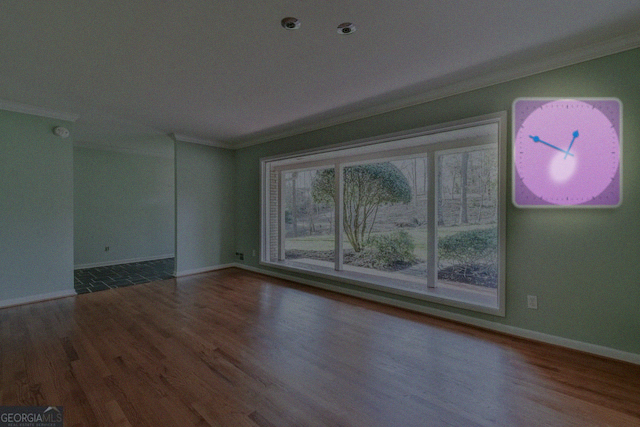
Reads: 12 h 49 min
